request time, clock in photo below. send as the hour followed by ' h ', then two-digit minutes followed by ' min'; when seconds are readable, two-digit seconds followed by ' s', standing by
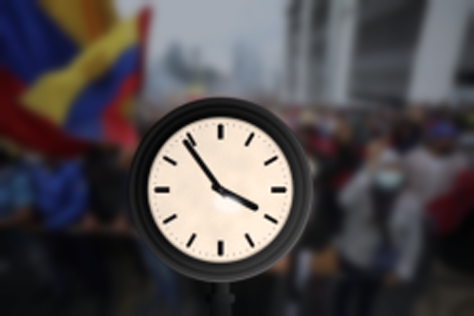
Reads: 3 h 54 min
